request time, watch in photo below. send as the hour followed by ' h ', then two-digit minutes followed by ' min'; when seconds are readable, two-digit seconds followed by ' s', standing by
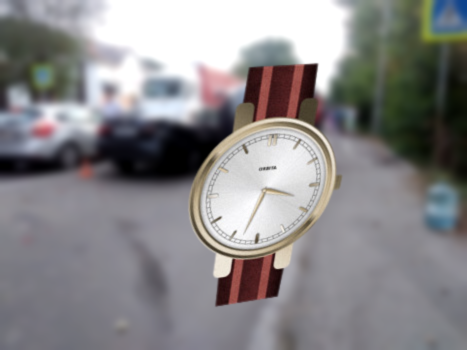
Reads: 3 h 33 min
